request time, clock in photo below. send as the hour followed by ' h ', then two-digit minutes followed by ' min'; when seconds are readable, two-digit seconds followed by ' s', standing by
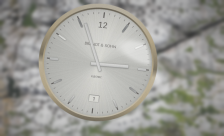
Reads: 2 h 56 min
